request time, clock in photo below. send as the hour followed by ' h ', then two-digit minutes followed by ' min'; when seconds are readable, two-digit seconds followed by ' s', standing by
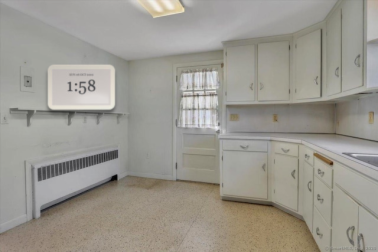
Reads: 1 h 58 min
